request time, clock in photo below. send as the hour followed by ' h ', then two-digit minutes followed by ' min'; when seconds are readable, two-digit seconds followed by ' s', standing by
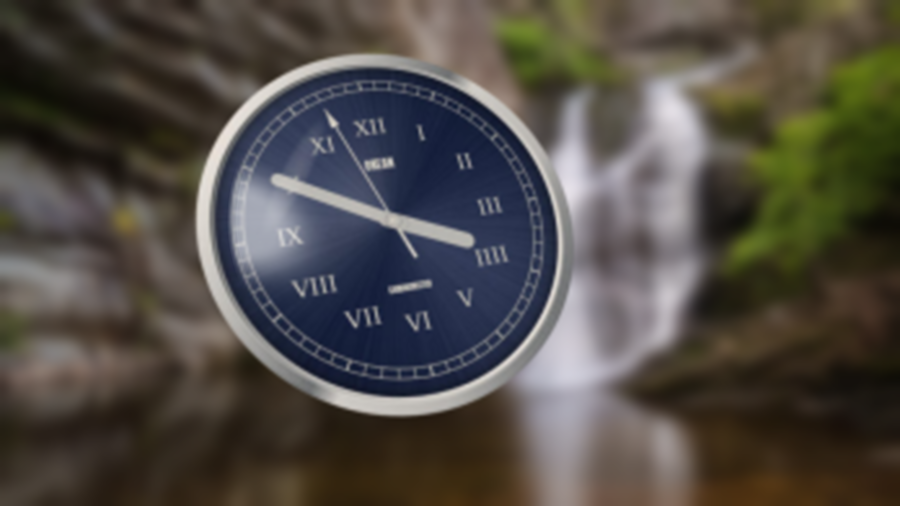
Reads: 3 h 49 min 57 s
